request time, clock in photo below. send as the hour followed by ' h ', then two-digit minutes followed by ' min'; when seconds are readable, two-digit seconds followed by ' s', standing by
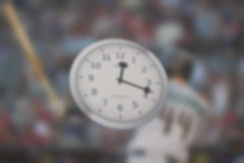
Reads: 12 h 18 min
